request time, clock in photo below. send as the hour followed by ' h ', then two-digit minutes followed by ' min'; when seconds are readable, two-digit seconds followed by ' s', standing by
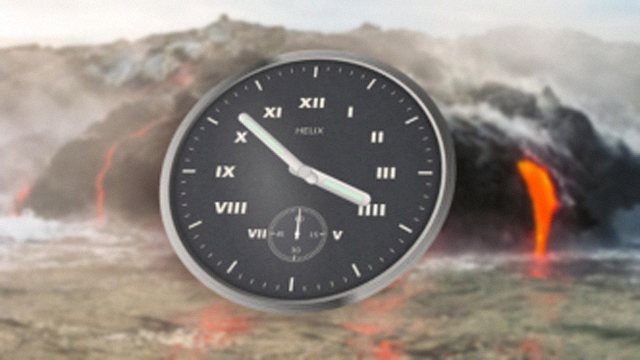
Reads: 3 h 52 min
